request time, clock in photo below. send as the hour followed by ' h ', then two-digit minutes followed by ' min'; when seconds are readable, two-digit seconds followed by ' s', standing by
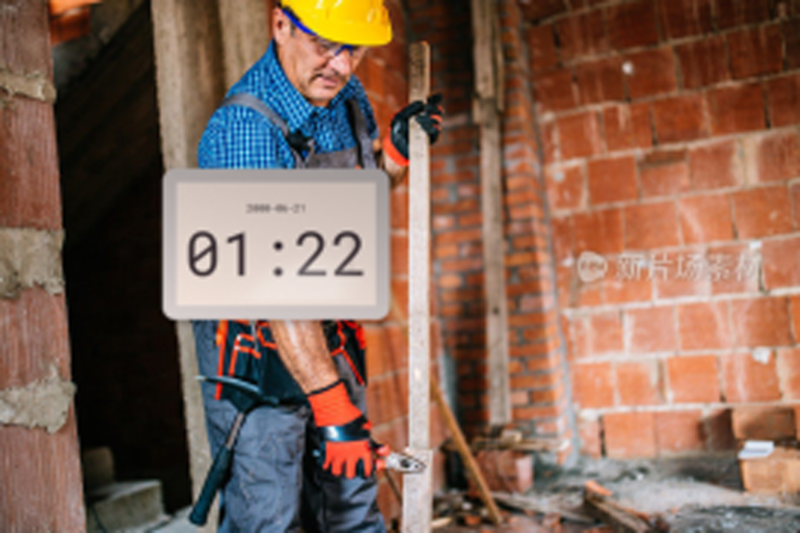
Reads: 1 h 22 min
